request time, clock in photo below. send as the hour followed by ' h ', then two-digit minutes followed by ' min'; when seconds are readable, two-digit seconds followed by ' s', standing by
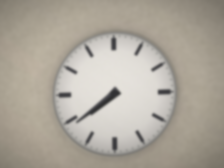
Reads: 7 h 39 min
